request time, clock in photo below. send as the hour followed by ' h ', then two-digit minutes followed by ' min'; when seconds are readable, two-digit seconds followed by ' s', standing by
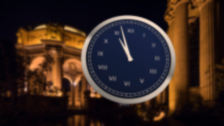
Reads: 10 h 57 min
